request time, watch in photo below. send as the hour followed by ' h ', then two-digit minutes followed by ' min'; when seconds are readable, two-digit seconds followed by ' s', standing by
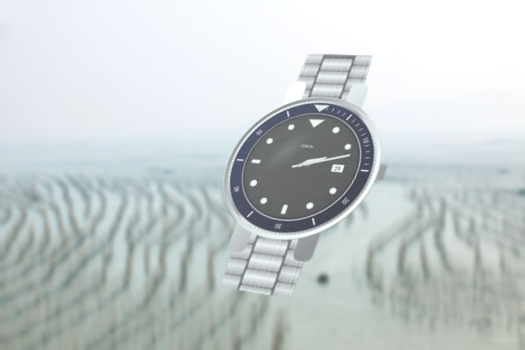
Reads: 2 h 12 min
